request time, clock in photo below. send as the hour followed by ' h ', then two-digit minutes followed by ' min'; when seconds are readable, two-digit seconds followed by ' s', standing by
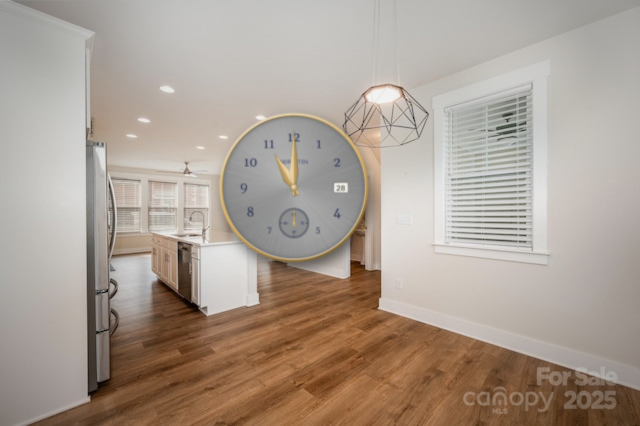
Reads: 11 h 00 min
